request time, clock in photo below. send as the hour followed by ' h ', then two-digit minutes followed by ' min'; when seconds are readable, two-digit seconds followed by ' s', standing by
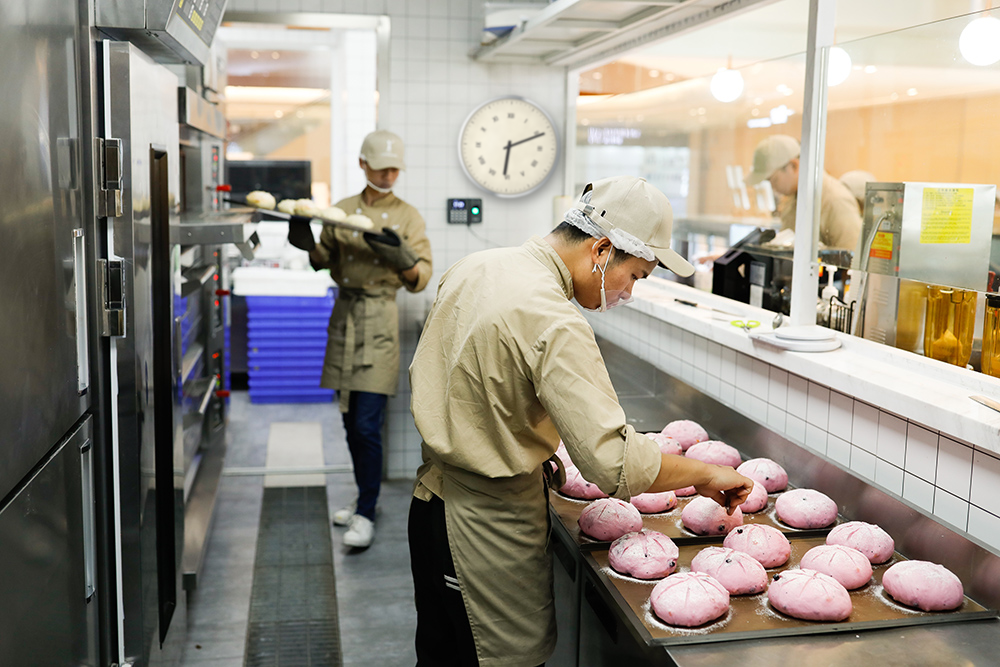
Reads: 6 h 11 min
